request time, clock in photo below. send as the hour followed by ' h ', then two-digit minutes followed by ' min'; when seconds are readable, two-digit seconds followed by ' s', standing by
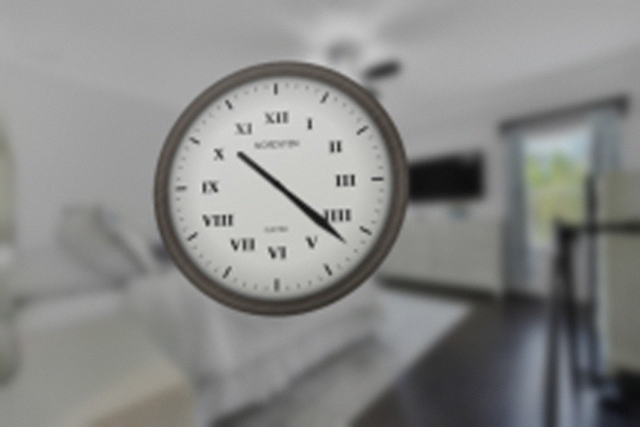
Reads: 10 h 22 min
